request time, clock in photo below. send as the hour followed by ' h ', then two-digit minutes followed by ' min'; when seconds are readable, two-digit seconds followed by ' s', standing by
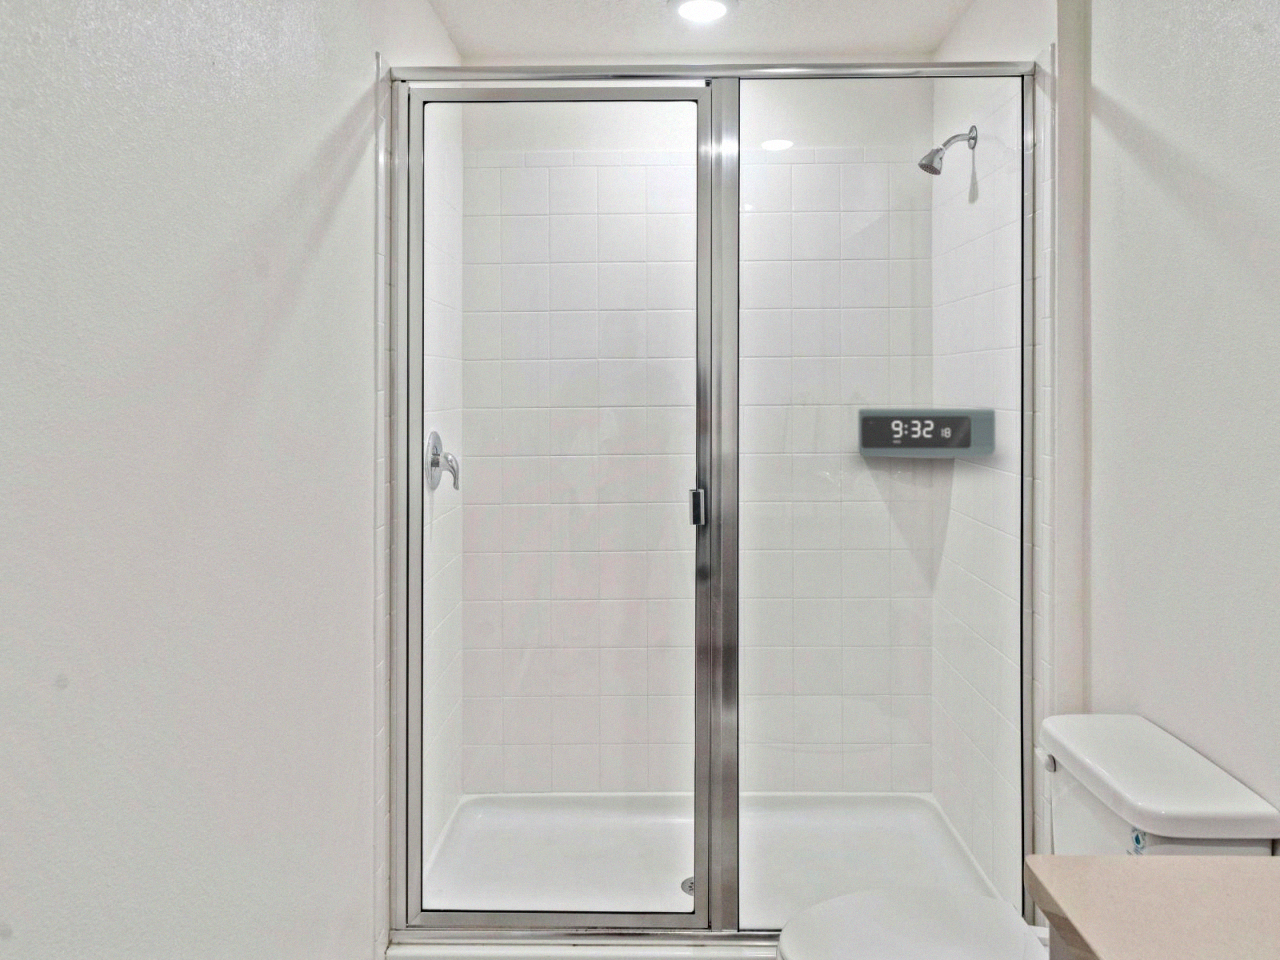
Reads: 9 h 32 min
